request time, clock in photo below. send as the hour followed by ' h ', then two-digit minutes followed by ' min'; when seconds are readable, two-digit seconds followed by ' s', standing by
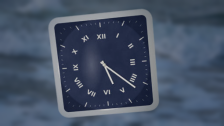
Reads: 5 h 22 min
